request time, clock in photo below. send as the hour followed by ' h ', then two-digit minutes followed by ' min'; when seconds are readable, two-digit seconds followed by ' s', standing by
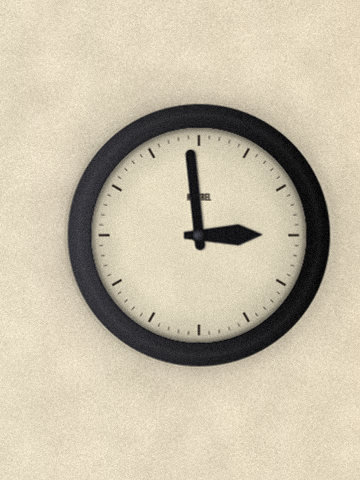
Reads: 2 h 59 min
